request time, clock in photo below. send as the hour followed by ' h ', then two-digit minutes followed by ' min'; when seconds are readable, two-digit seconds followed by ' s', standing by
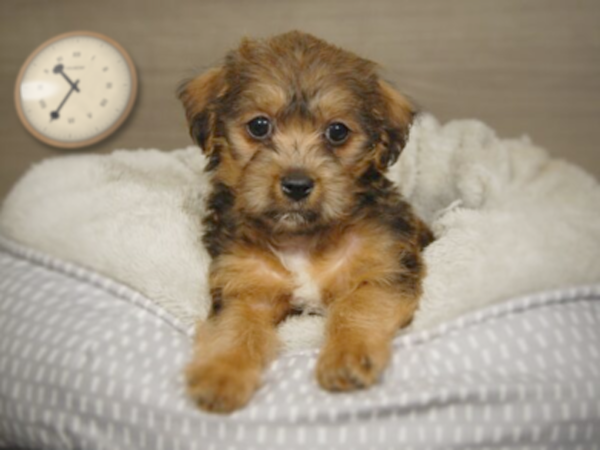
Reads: 10 h 35 min
